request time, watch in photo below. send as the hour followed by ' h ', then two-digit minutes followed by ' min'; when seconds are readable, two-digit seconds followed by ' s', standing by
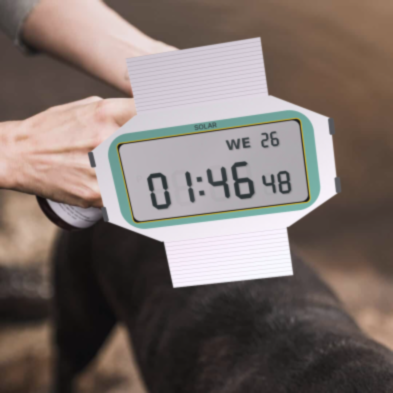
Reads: 1 h 46 min 48 s
